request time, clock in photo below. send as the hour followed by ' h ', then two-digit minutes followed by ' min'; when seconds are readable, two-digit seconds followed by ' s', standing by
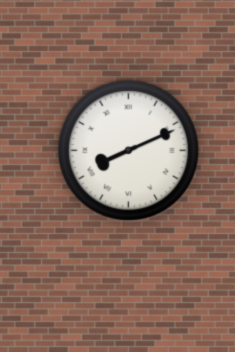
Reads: 8 h 11 min
